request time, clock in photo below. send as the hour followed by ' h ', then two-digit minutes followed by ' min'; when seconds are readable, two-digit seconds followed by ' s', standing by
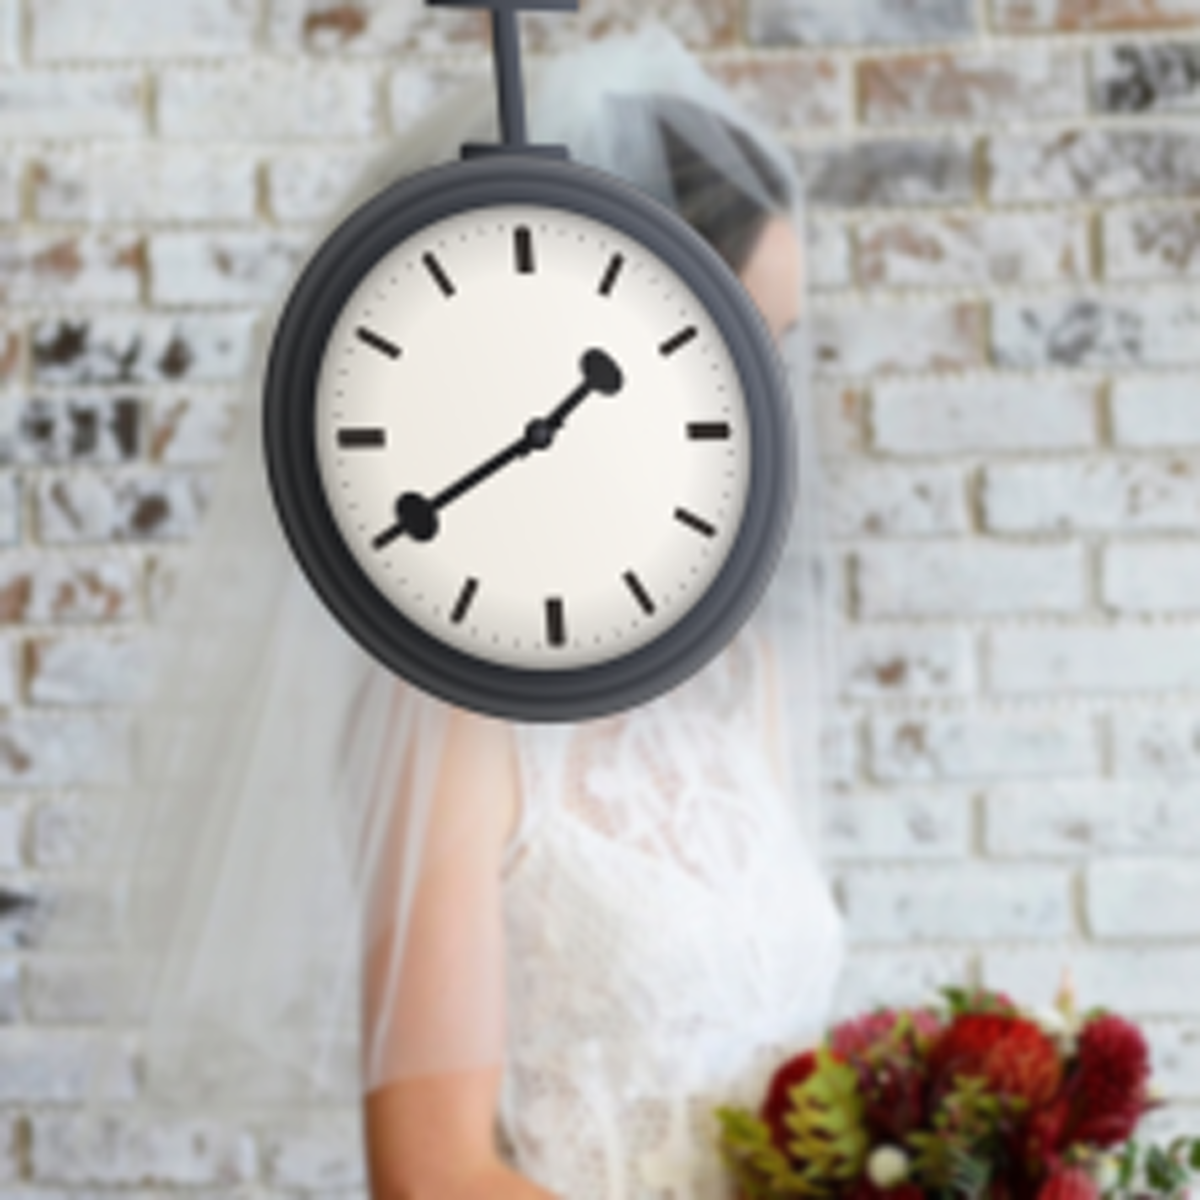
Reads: 1 h 40 min
